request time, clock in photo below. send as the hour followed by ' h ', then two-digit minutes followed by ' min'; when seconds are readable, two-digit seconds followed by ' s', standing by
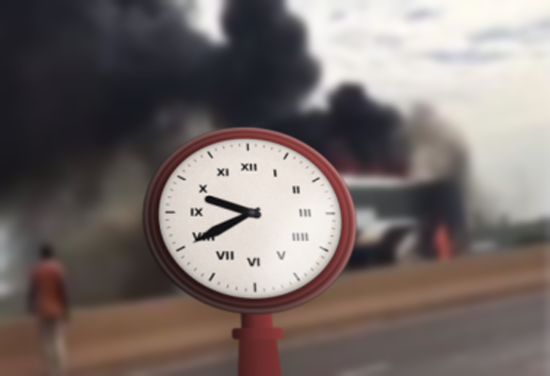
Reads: 9 h 40 min
